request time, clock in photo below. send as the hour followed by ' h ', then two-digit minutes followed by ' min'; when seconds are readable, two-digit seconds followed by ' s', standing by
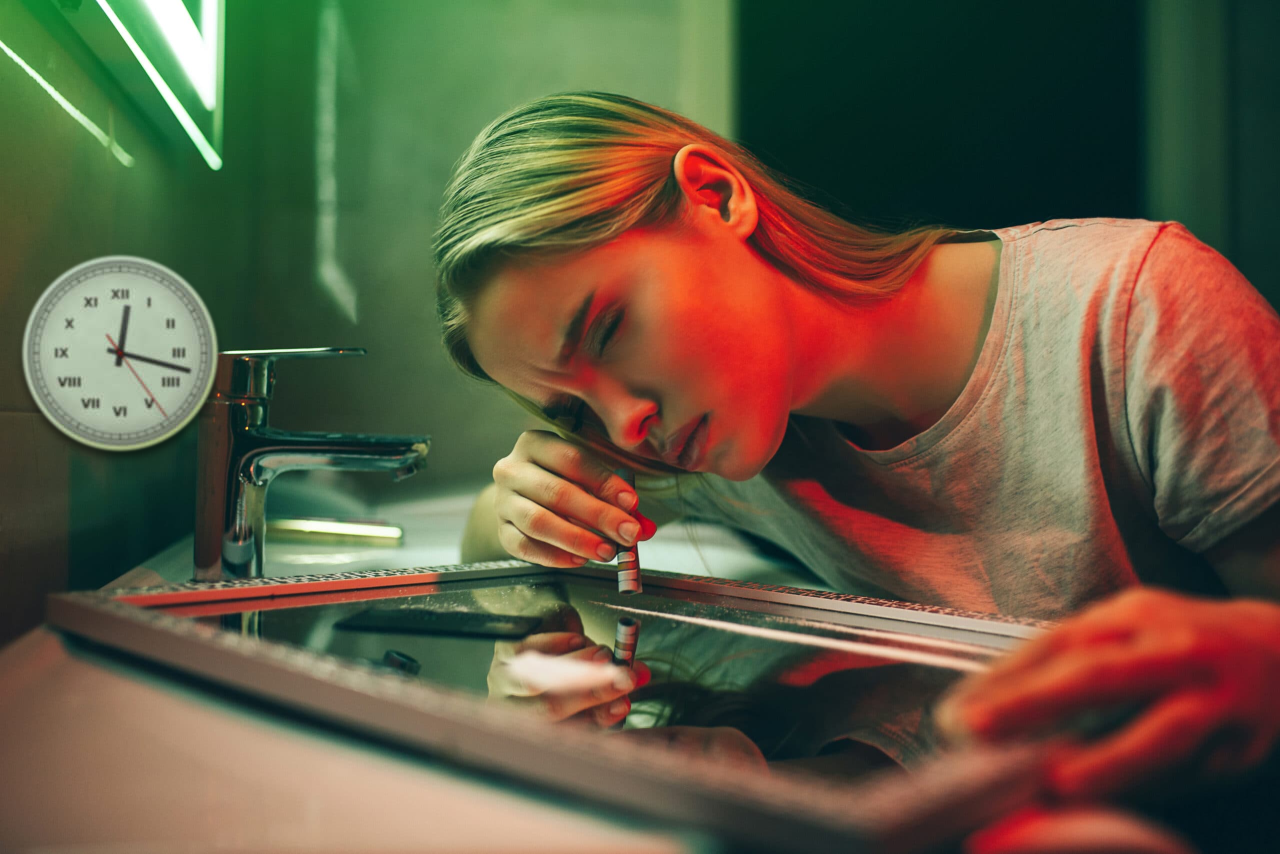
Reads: 12 h 17 min 24 s
